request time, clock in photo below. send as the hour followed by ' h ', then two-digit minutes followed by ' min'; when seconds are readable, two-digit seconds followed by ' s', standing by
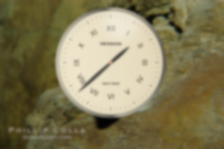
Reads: 1 h 38 min
